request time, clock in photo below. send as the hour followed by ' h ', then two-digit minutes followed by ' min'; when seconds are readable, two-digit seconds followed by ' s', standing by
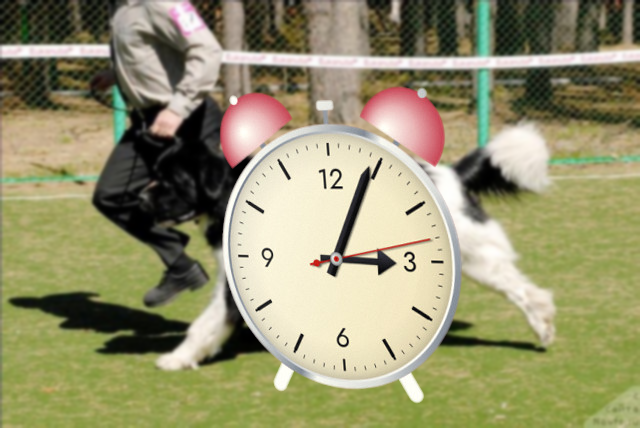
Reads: 3 h 04 min 13 s
